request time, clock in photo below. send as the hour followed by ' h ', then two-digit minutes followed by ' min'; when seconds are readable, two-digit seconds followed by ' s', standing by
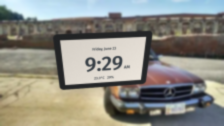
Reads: 9 h 29 min
